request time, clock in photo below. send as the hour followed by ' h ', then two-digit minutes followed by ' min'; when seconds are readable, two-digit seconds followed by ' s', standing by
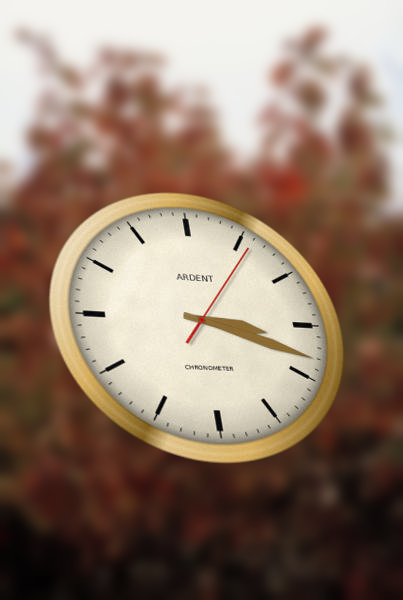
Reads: 3 h 18 min 06 s
